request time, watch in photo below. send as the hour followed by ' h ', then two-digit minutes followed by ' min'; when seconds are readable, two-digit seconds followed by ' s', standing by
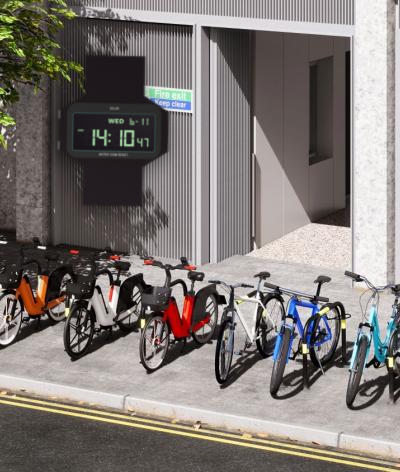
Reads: 14 h 10 min
